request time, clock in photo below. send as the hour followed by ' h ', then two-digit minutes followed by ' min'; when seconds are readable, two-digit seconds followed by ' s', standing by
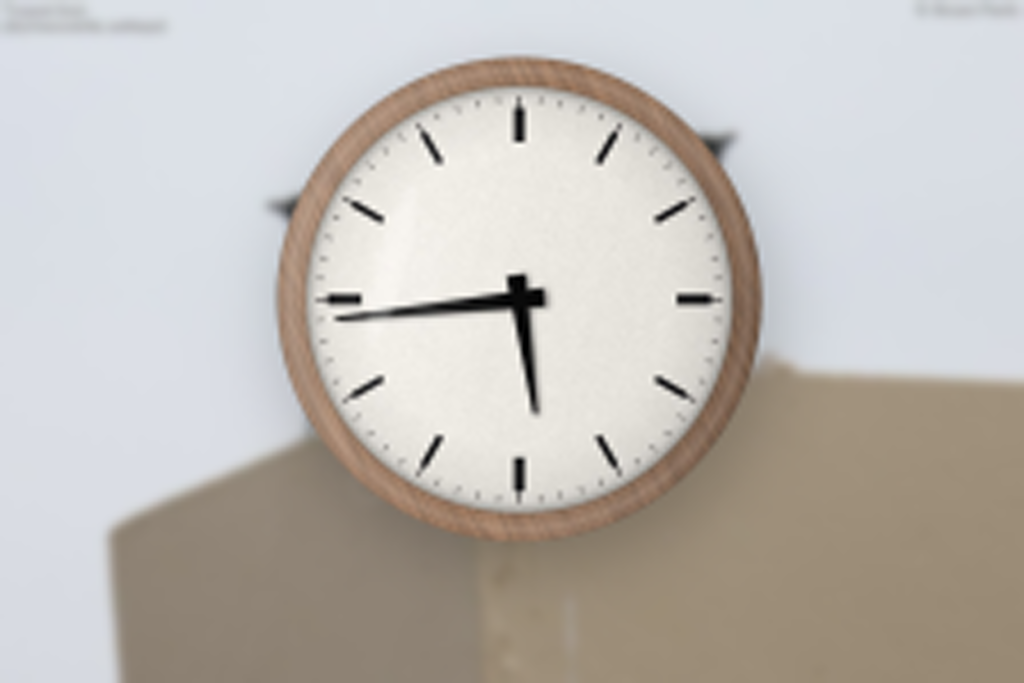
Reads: 5 h 44 min
